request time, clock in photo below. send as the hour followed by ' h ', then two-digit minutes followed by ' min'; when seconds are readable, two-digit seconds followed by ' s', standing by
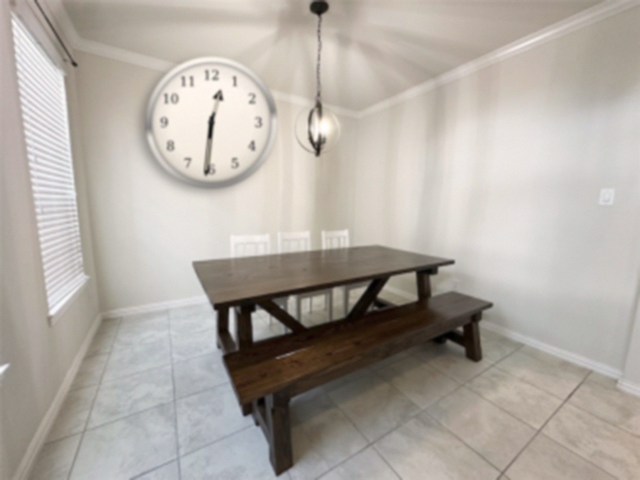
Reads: 12 h 31 min
